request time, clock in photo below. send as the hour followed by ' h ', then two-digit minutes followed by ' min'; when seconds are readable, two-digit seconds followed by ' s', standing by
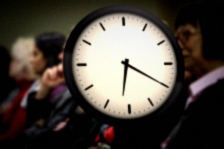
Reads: 6 h 20 min
